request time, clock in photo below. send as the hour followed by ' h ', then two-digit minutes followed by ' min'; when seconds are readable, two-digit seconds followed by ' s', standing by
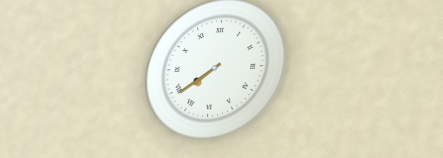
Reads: 7 h 39 min
